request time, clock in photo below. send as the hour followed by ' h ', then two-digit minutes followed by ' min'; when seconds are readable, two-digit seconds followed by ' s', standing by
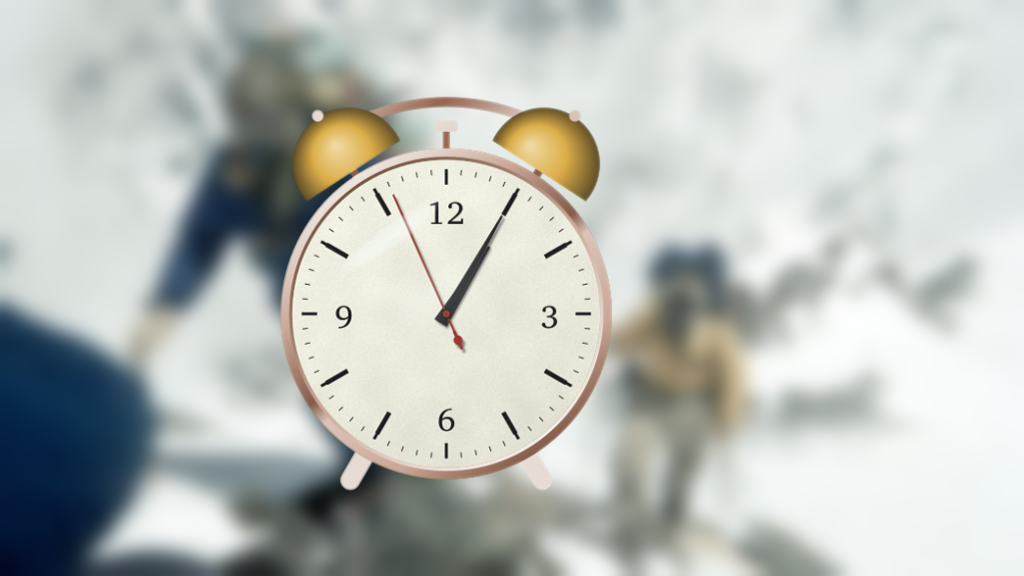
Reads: 1 h 04 min 56 s
